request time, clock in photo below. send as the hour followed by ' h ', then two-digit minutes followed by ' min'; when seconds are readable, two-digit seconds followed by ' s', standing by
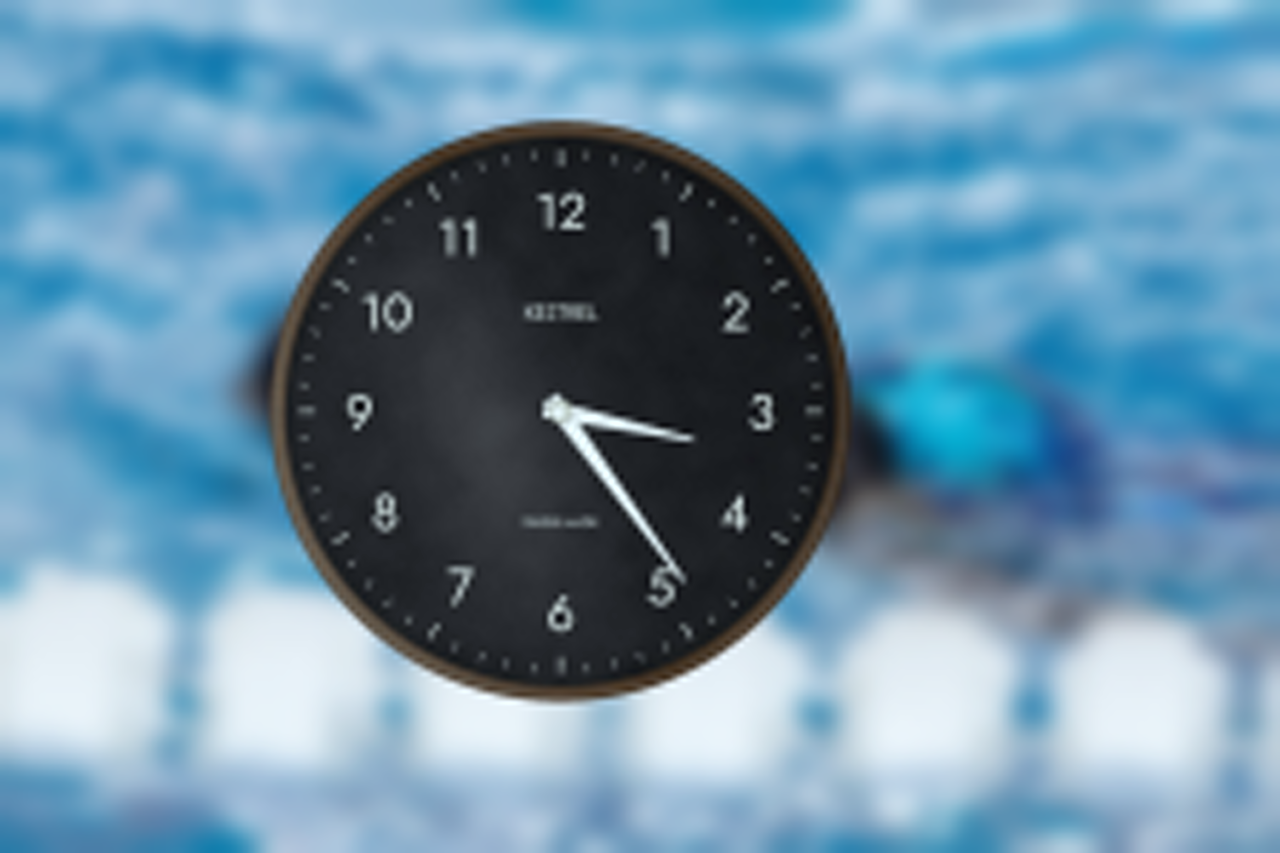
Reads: 3 h 24 min
